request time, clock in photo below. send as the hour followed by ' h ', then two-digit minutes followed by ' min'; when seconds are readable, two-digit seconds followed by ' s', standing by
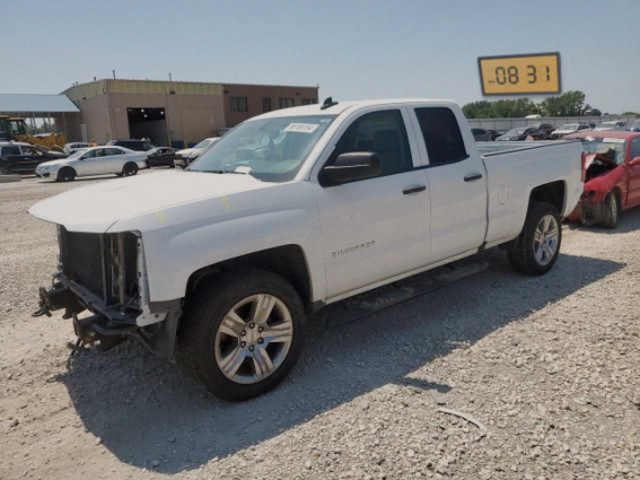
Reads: 8 h 31 min
